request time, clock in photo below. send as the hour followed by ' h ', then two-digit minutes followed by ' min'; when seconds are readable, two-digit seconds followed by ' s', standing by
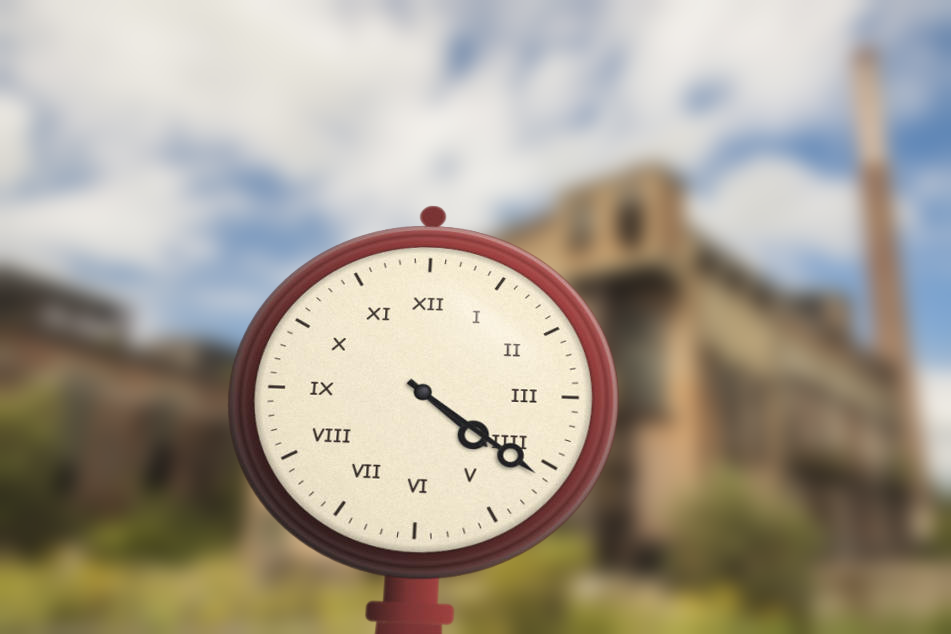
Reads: 4 h 21 min
